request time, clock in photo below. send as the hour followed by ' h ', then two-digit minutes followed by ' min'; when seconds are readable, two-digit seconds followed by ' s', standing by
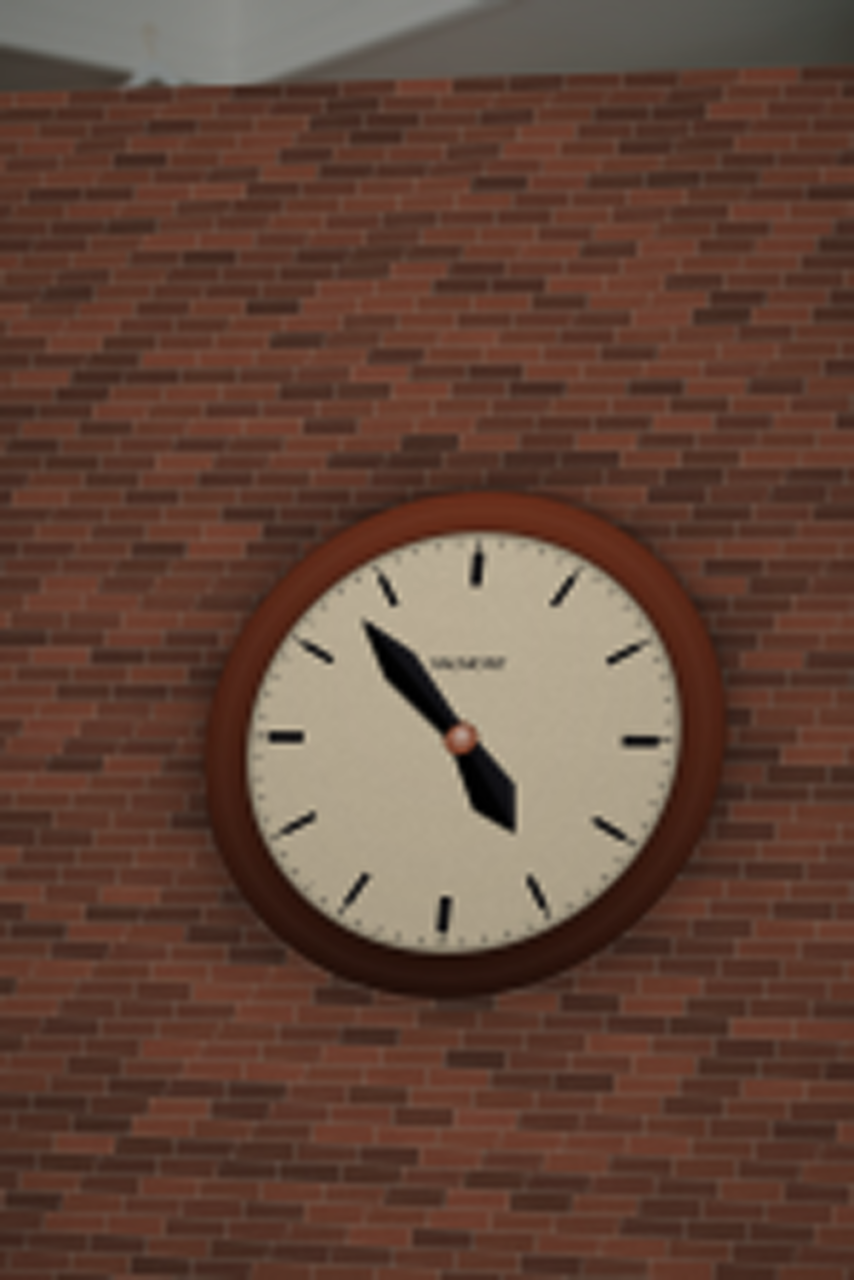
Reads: 4 h 53 min
